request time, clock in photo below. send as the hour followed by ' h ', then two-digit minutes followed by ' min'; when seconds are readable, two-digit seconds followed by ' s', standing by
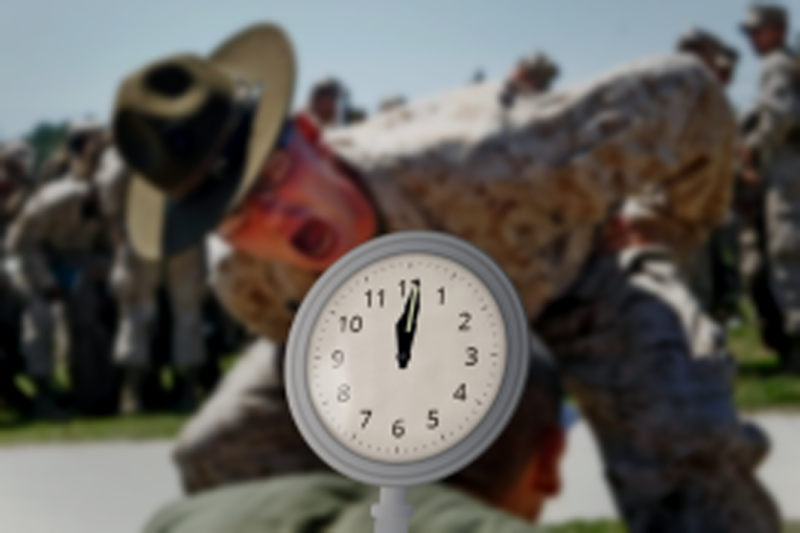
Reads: 12 h 01 min
